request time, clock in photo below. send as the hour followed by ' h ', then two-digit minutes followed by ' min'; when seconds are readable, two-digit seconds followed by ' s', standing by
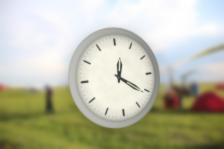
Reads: 12 h 21 min
